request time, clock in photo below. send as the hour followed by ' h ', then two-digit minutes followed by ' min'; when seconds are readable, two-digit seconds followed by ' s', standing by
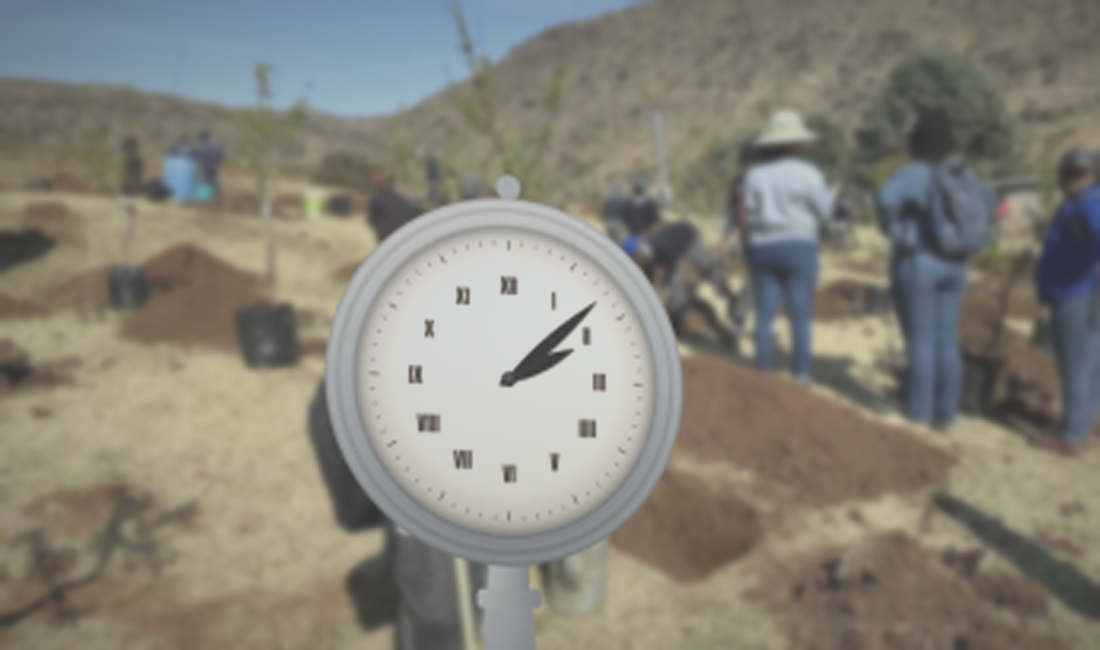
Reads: 2 h 08 min
